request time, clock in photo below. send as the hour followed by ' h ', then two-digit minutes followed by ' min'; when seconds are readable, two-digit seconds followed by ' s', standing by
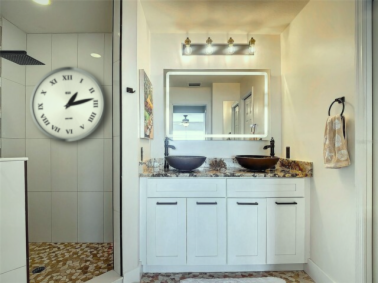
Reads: 1 h 13 min
